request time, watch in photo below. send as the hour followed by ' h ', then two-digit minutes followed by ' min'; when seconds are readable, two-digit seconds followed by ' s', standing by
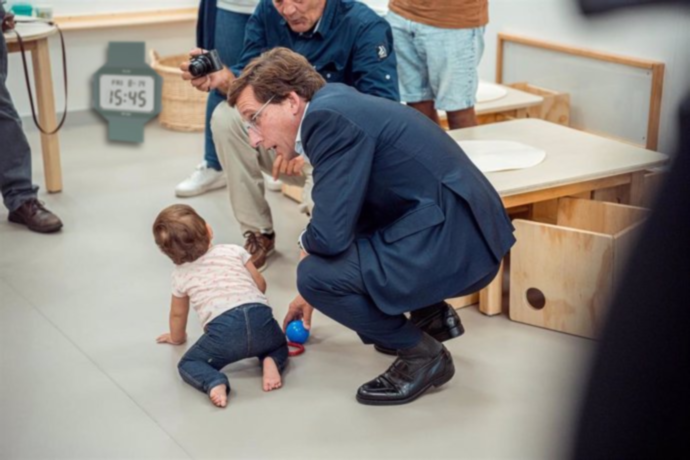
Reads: 15 h 45 min
